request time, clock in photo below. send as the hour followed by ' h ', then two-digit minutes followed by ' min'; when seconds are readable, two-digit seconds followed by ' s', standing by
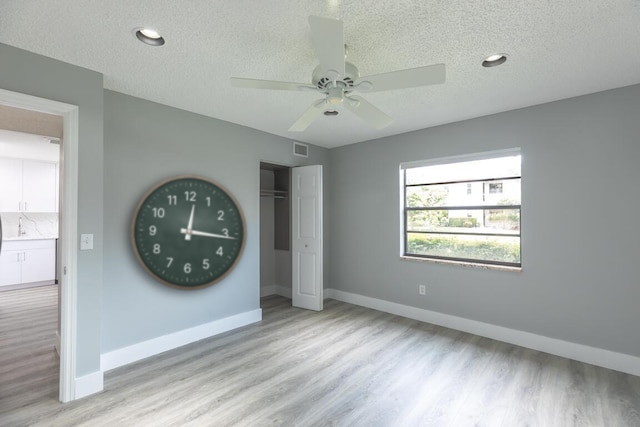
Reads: 12 h 16 min
